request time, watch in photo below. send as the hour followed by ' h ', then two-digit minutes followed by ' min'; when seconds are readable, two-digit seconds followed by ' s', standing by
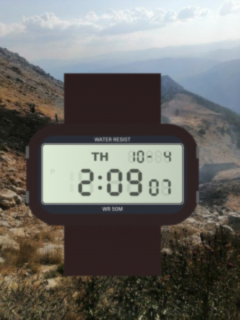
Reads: 2 h 09 min 07 s
